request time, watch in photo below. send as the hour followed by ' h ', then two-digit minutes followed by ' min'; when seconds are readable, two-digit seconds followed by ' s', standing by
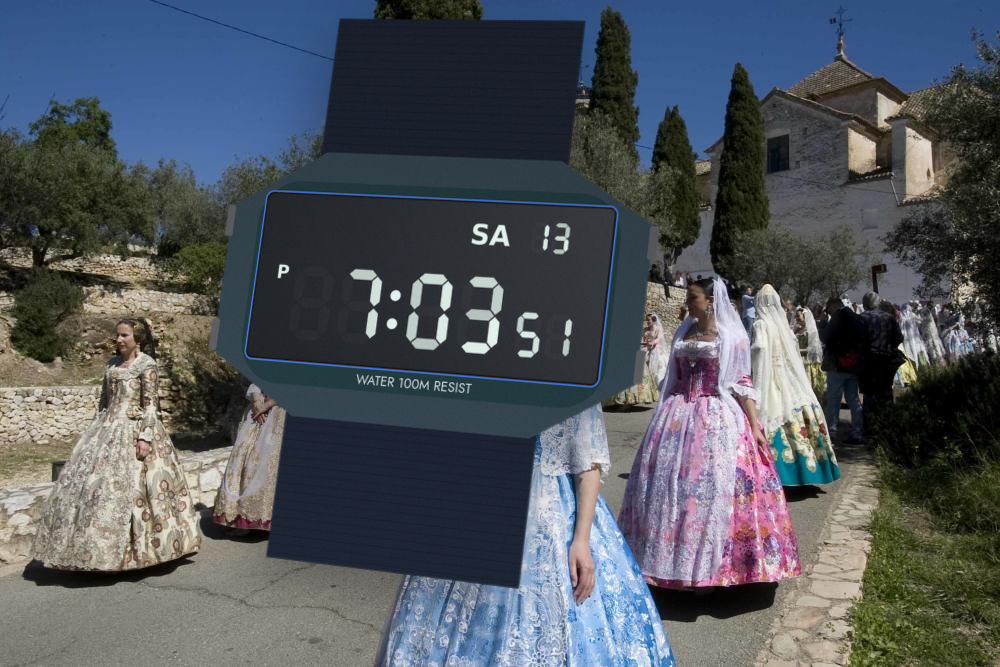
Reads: 7 h 03 min 51 s
